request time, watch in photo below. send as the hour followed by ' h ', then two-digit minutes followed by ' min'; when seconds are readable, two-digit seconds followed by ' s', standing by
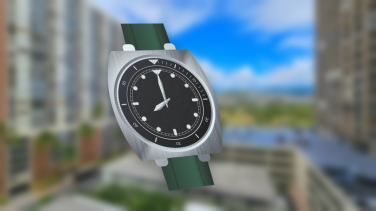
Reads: 8 h 00 min
